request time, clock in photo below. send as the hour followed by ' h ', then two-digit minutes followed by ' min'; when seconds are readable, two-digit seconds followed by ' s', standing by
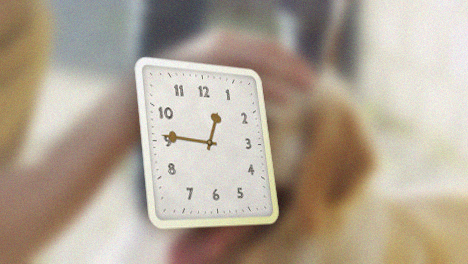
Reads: 12 h 46 min
